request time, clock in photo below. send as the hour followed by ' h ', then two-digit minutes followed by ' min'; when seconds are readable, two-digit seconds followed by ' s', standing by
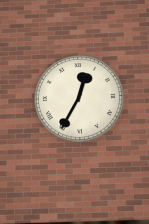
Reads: 12 h 35 min
